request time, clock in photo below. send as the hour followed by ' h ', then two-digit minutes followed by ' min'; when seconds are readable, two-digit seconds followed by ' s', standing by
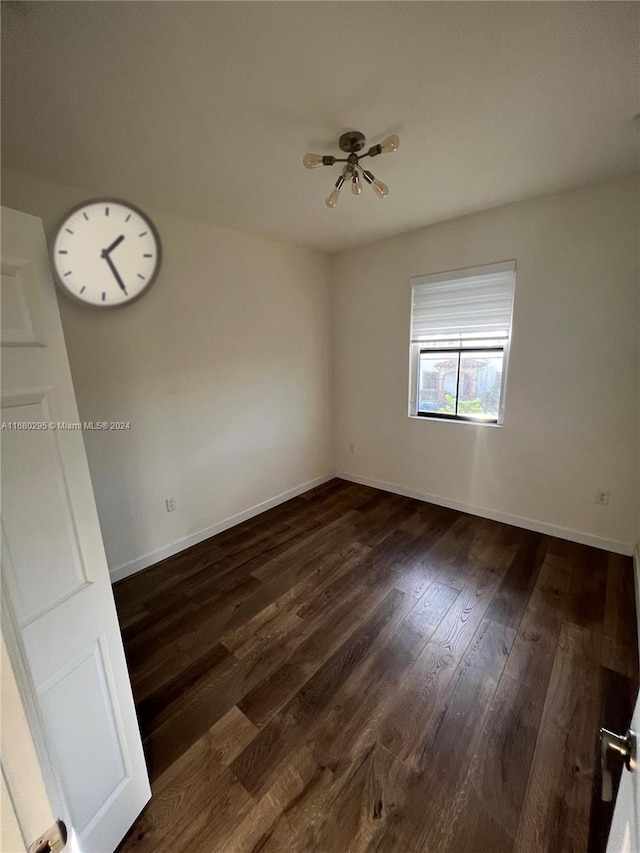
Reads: 1 h 25 min
